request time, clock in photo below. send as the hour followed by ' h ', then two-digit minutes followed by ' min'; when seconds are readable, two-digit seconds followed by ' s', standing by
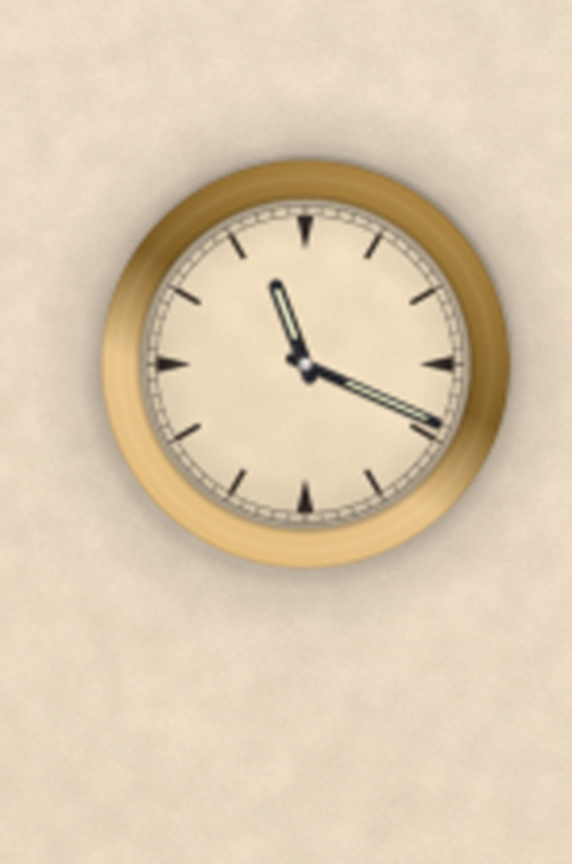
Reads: 11 h 19 min
